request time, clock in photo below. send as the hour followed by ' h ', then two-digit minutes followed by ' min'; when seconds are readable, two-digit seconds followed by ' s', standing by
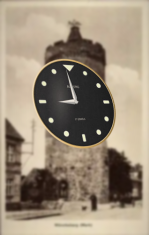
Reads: 8 h 59 min
